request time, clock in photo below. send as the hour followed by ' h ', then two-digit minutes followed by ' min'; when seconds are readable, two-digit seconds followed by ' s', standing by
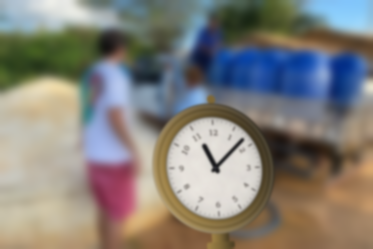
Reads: 11 h 08 min
